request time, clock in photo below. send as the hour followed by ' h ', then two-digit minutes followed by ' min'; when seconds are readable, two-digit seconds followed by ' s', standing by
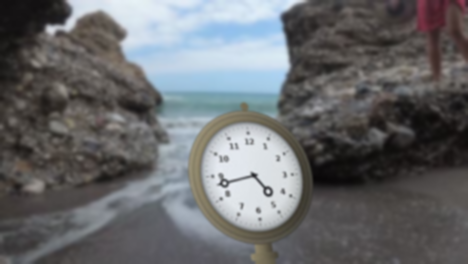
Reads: 4 h 43 min
